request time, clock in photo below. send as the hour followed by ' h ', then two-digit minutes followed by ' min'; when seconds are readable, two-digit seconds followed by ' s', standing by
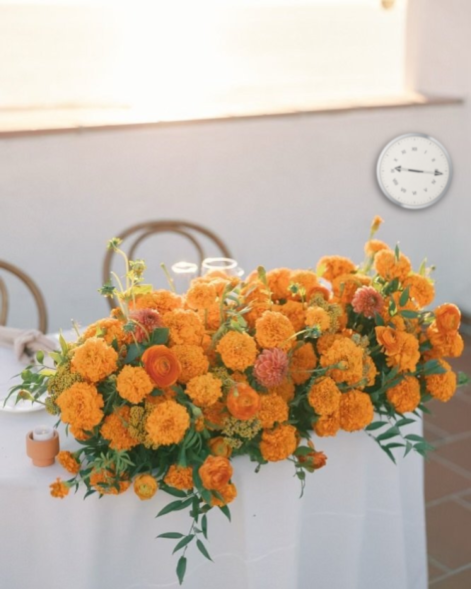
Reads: 9 h 16 min
